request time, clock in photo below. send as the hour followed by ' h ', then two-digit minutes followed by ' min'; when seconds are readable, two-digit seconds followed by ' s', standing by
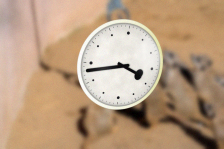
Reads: 3 h 43 min
